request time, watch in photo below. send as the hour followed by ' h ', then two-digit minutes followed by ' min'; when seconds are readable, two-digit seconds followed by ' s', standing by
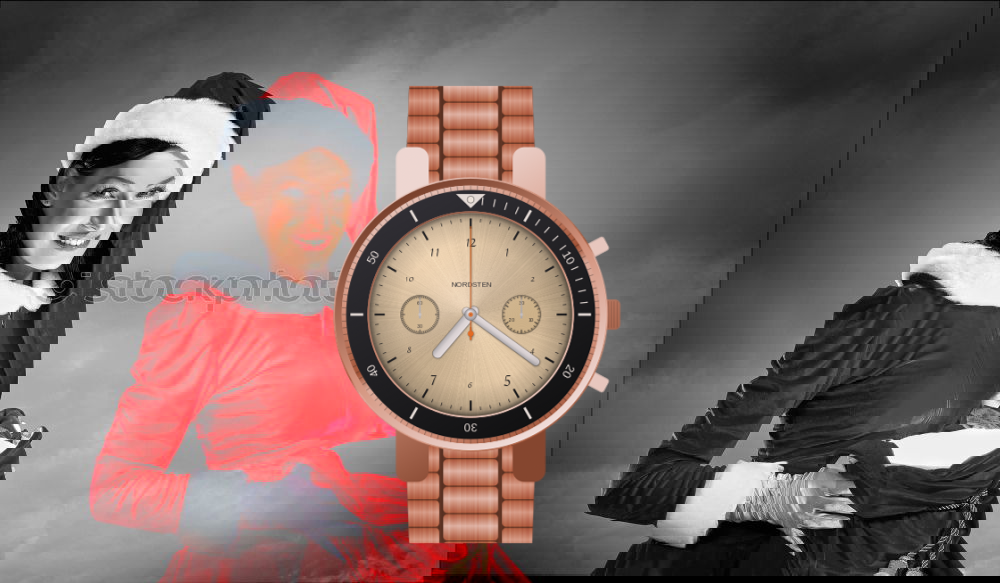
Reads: 7 h 21 min
